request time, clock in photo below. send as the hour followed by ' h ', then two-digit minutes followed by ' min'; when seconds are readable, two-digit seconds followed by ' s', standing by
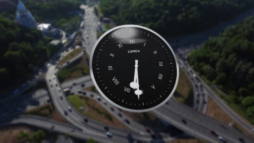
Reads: 6 h 31 min
